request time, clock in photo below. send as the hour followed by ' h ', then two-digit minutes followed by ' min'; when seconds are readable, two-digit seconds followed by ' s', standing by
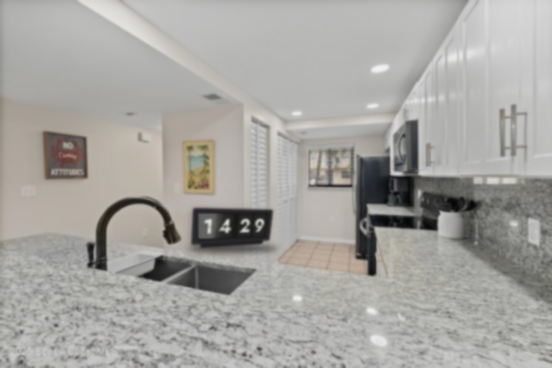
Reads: 14 h 29 min
